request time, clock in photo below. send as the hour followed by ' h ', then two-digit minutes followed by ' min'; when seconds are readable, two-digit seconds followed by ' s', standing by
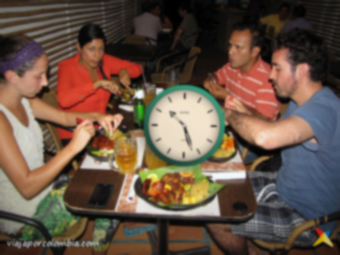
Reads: 10 h 27 min
